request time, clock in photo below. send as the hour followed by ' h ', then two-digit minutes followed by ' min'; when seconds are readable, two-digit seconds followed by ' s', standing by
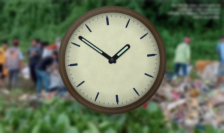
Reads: 1 h 52 min
